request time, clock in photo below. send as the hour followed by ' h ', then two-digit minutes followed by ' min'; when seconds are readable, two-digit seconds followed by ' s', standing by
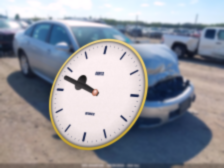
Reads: 9 h 48 min
